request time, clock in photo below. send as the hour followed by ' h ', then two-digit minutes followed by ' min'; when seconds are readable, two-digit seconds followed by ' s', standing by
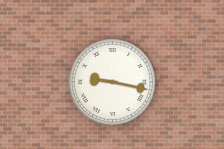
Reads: 9 h 17 min
